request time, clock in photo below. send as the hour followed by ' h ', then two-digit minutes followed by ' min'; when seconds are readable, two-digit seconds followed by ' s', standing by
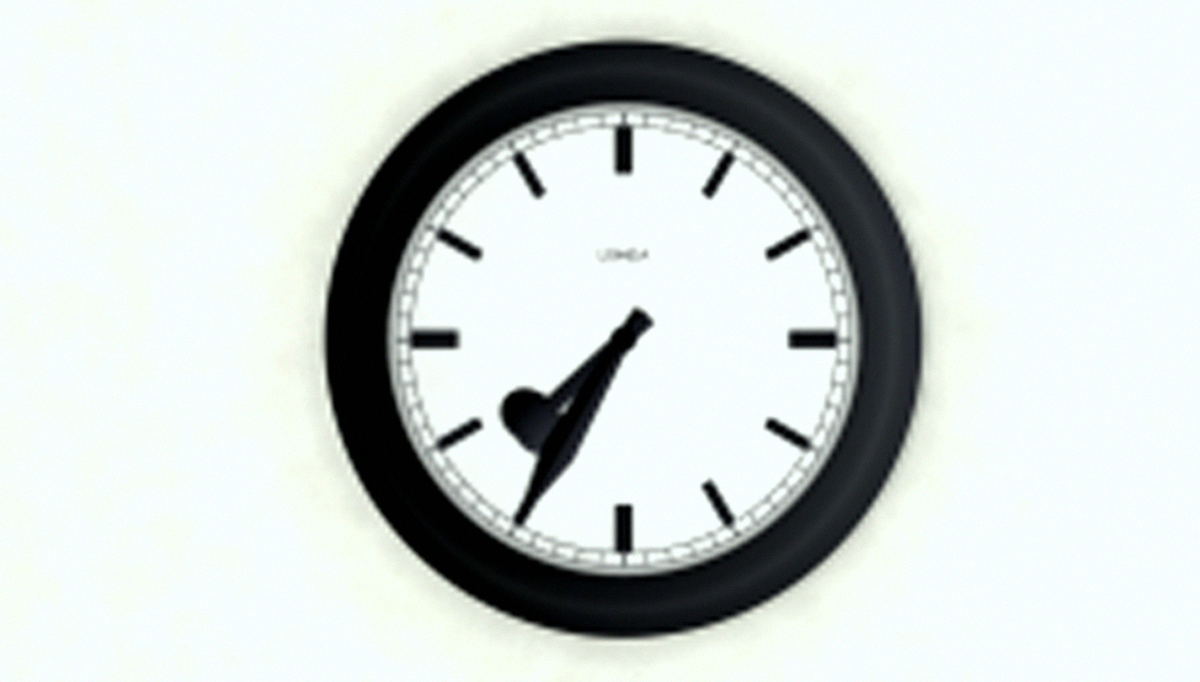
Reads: 7 h 35 min
